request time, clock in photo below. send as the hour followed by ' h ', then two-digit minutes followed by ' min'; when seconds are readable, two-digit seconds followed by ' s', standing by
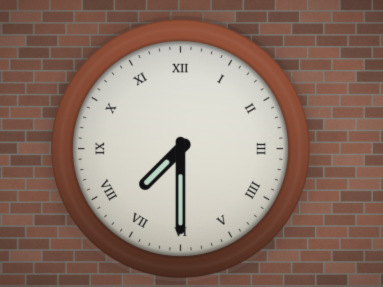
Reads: 7 h 30 min
